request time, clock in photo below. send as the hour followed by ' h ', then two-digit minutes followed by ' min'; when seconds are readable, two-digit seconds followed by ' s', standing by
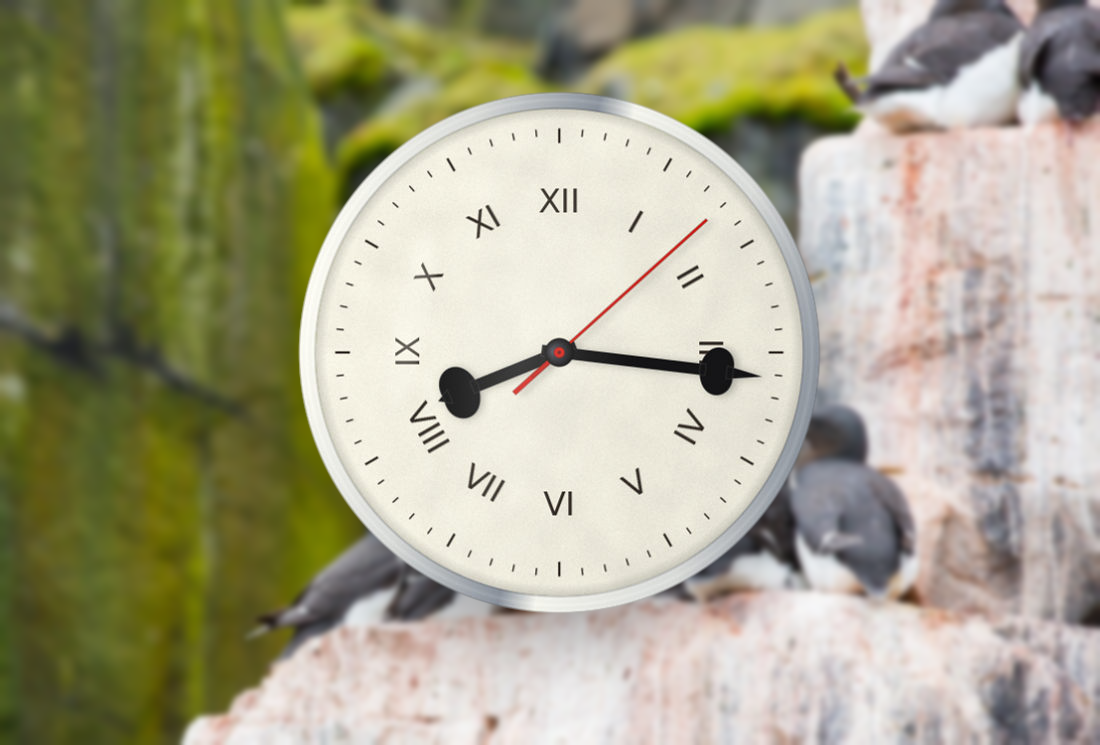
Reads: 8 h 16 min 08 s
